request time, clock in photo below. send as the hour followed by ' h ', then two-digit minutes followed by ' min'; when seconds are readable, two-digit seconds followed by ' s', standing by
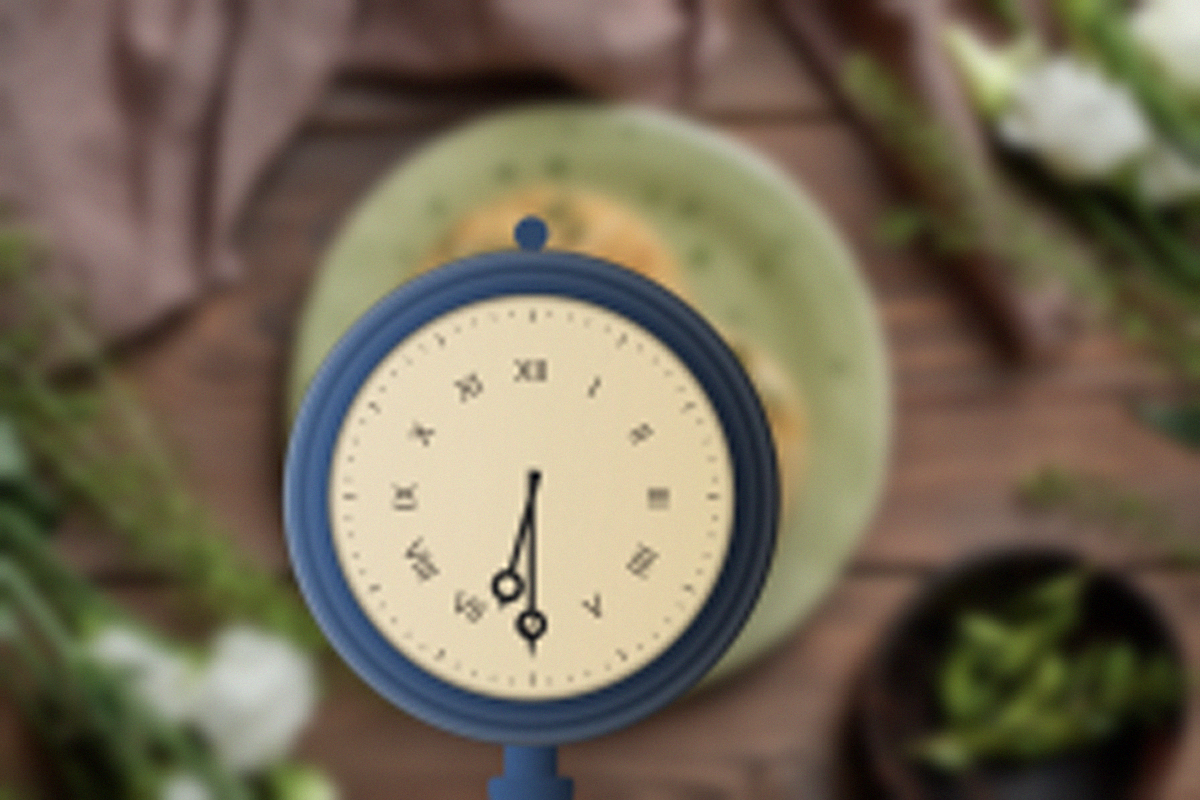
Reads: 6 h 30 min
